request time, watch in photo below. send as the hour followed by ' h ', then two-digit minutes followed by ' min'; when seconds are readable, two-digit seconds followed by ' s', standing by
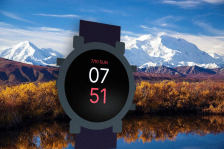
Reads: 7 h 51 min
